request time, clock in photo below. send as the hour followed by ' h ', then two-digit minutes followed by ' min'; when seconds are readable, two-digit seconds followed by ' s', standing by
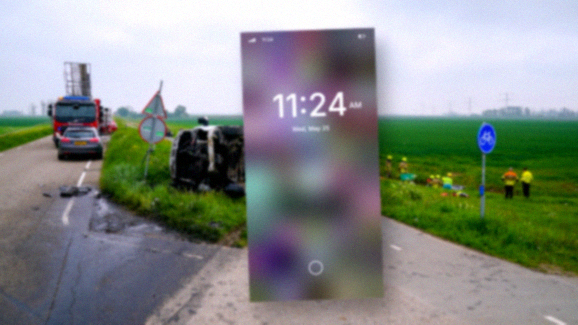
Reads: 11 h 24 min
